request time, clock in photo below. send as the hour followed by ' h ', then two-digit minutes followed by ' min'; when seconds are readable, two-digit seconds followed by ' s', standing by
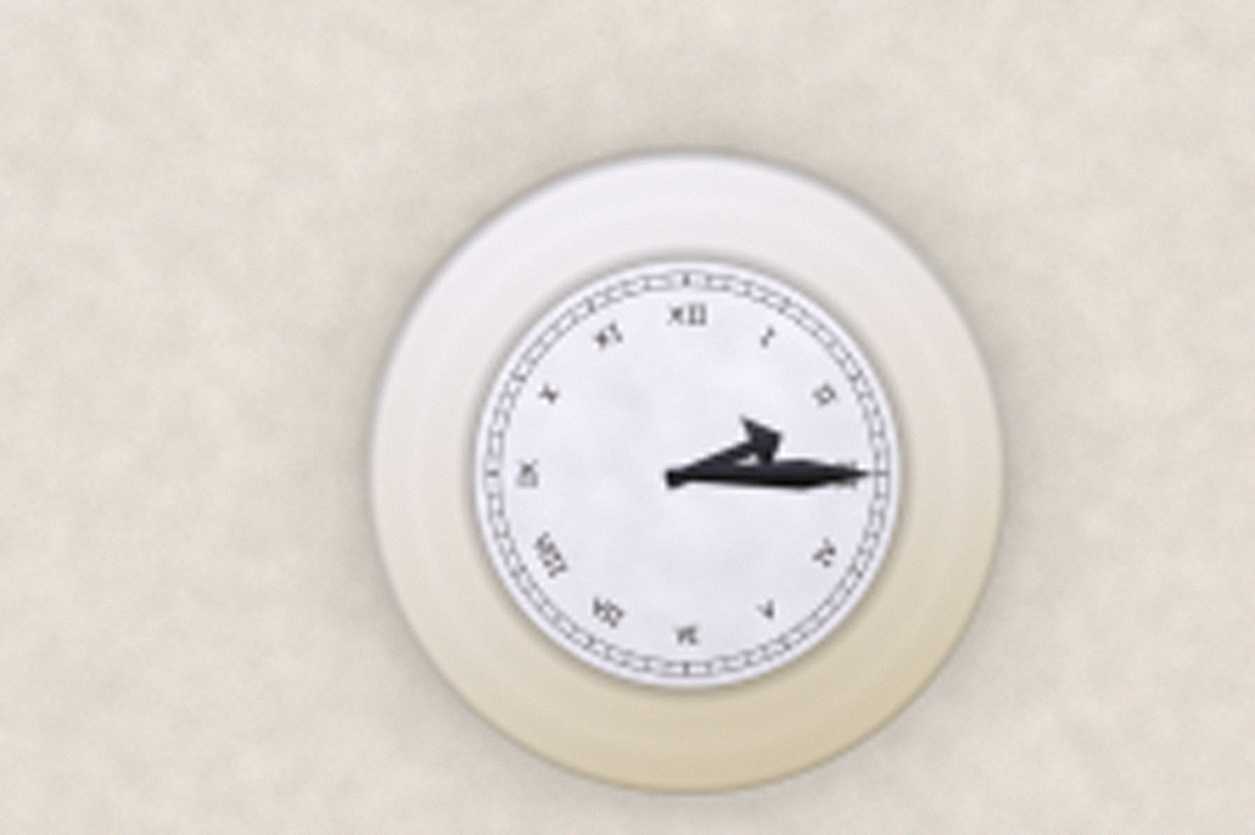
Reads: 2 h 15 min
